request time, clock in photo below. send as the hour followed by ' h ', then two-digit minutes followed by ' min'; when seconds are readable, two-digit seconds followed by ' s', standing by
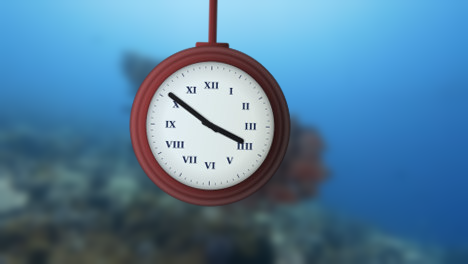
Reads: 3 h 51 min
